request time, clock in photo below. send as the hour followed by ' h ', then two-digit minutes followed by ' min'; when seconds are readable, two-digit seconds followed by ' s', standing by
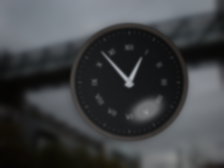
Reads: 12 h 53 min
